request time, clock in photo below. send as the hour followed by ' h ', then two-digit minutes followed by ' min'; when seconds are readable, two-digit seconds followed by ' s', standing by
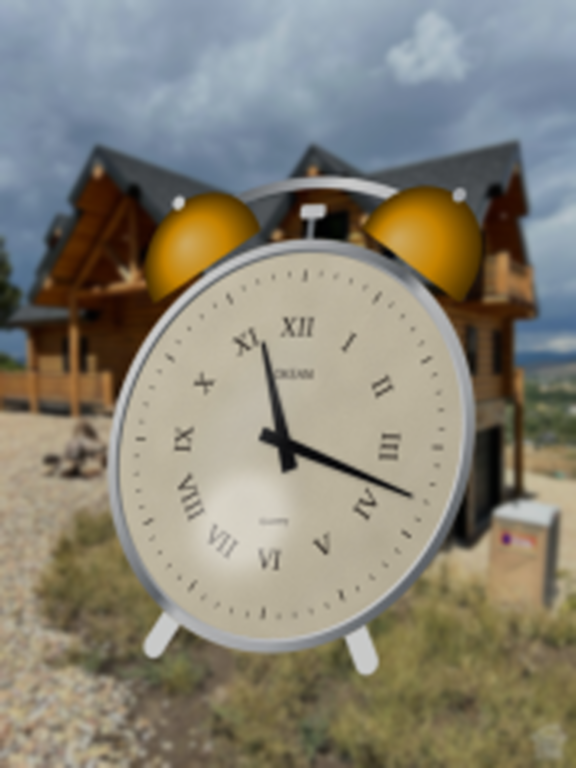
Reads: 11 h 18 min
